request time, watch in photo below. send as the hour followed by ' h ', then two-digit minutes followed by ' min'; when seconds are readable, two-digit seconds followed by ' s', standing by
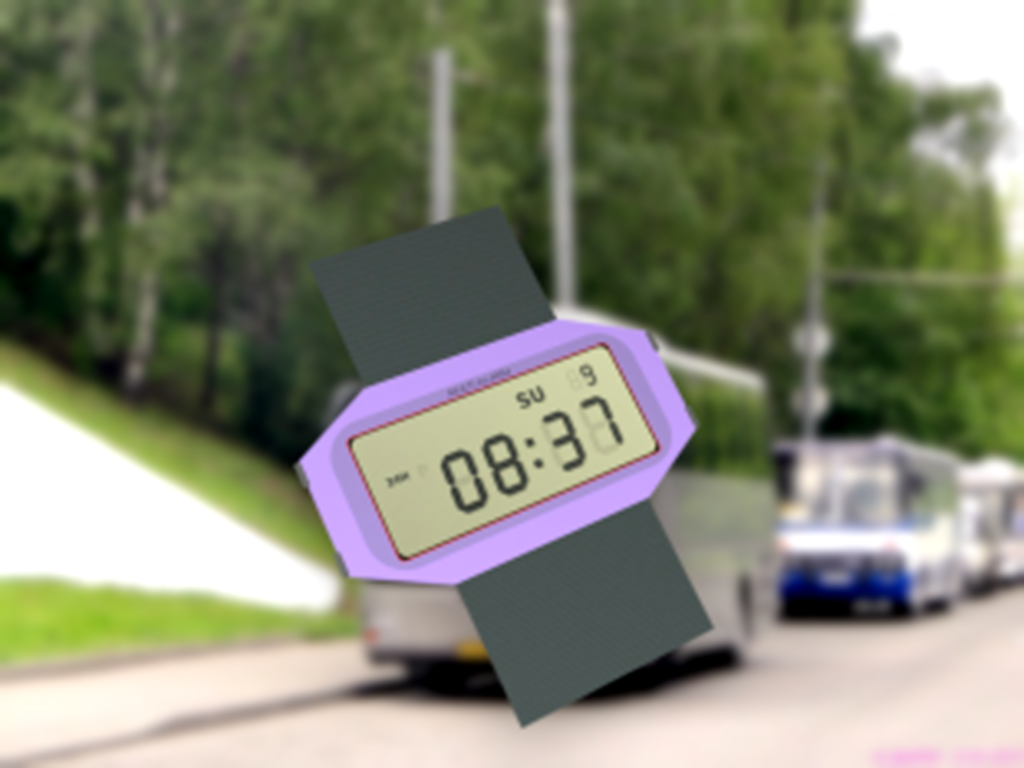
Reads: 8 h 37 min
